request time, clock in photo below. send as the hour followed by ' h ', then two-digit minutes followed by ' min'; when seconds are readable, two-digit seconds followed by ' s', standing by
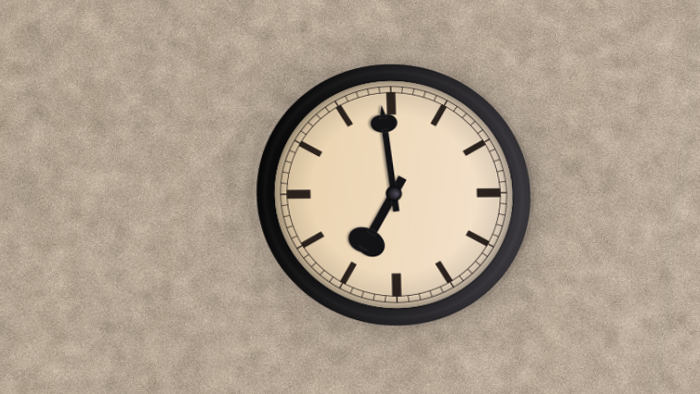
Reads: 6 h 59 min
